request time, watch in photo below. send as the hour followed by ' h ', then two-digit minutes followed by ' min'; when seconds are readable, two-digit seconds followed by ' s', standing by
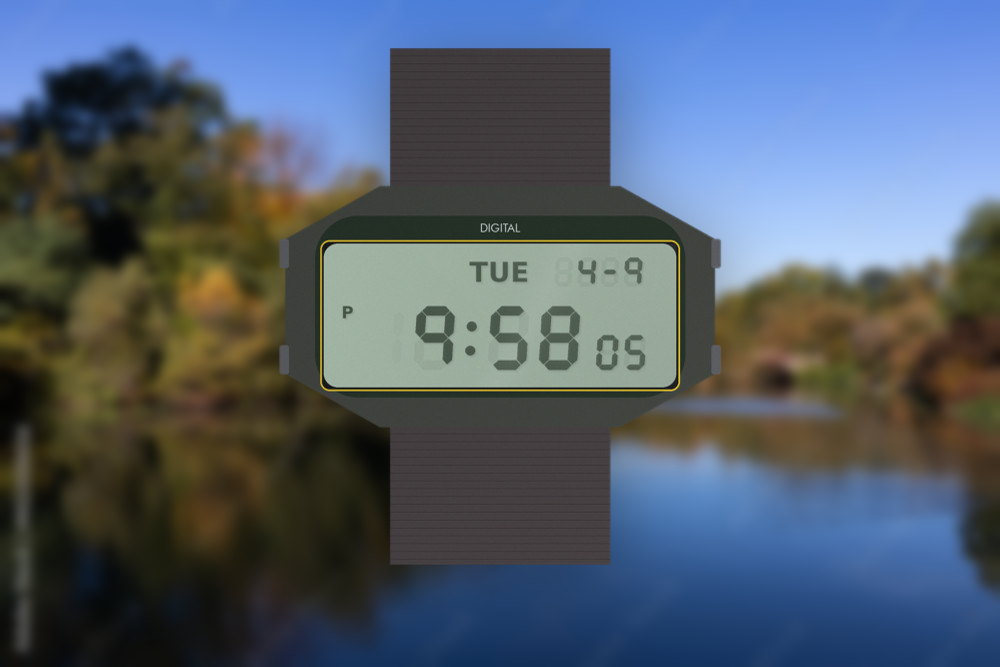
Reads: 9 h 58 min 05 s
